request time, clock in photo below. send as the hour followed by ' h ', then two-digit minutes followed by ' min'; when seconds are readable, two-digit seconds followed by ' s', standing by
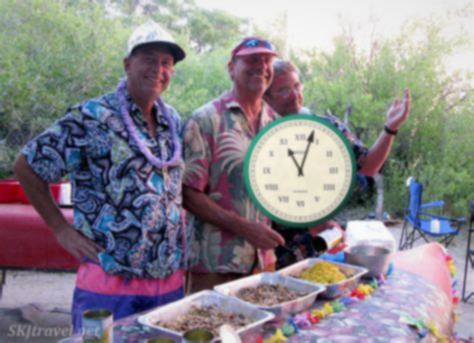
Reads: 11 h 03 min
